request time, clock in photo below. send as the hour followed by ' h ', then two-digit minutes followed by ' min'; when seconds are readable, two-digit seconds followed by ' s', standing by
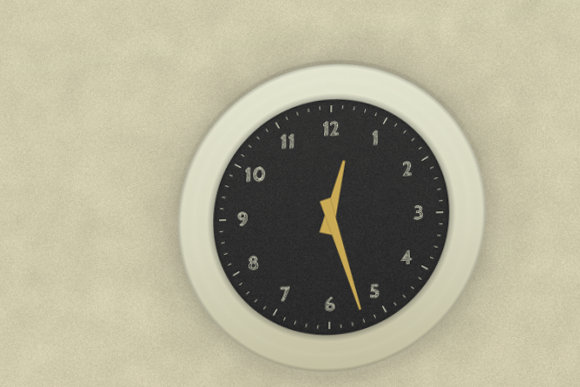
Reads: 12 h 27 min
